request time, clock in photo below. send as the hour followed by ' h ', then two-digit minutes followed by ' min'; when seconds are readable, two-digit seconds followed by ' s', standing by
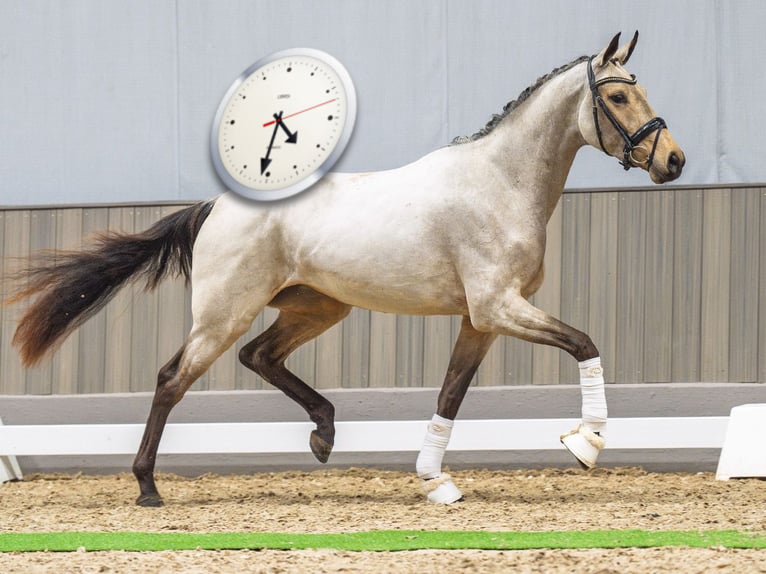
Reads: 4 h 31 min 12 s
